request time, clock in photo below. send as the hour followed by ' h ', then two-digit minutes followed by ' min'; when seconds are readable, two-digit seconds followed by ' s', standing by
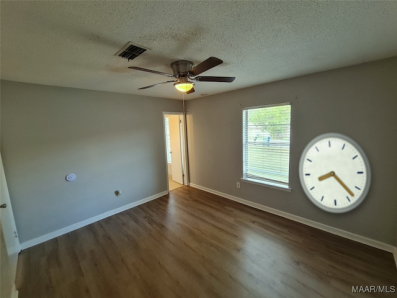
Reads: 8 h 23 min
